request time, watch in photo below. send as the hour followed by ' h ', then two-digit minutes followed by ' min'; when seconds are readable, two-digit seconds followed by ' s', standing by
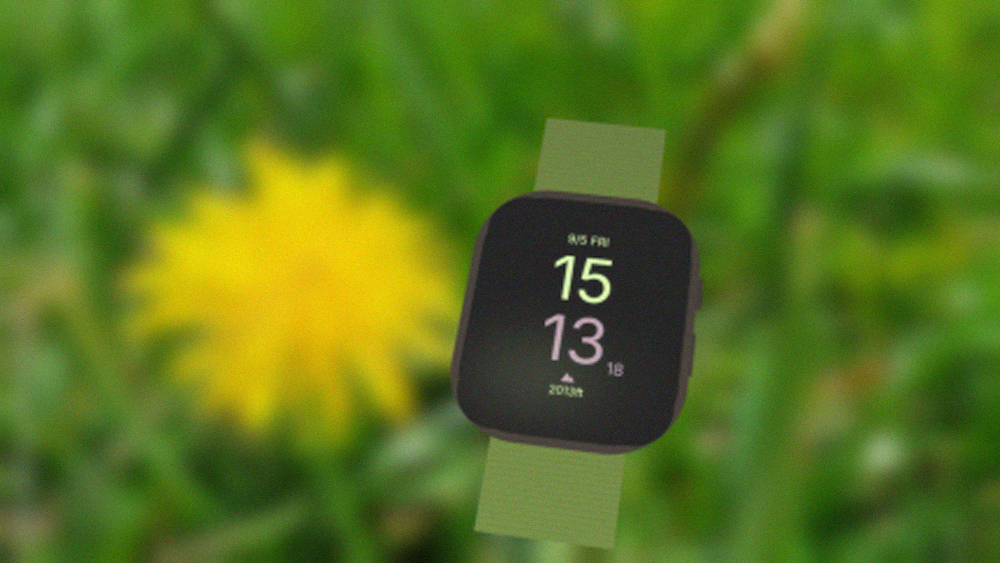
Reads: 15 h 13 min 18 s
